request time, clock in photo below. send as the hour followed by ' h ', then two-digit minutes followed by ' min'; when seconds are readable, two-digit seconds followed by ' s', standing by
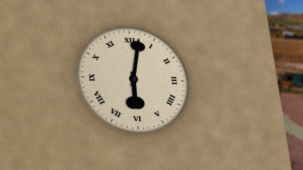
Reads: 6 h 02 min
